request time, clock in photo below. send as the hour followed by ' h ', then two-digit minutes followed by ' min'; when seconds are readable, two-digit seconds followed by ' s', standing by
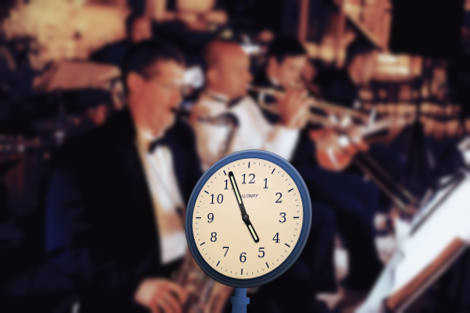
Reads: 4 h 56 min
